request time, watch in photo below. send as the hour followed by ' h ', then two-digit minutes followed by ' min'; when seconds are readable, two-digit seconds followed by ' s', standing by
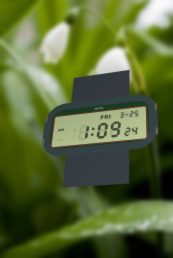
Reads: 1 h 09 min 24 s
